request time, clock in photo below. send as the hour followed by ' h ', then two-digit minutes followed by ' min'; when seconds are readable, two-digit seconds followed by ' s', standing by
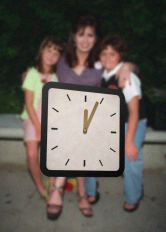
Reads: 12 h 04 min
